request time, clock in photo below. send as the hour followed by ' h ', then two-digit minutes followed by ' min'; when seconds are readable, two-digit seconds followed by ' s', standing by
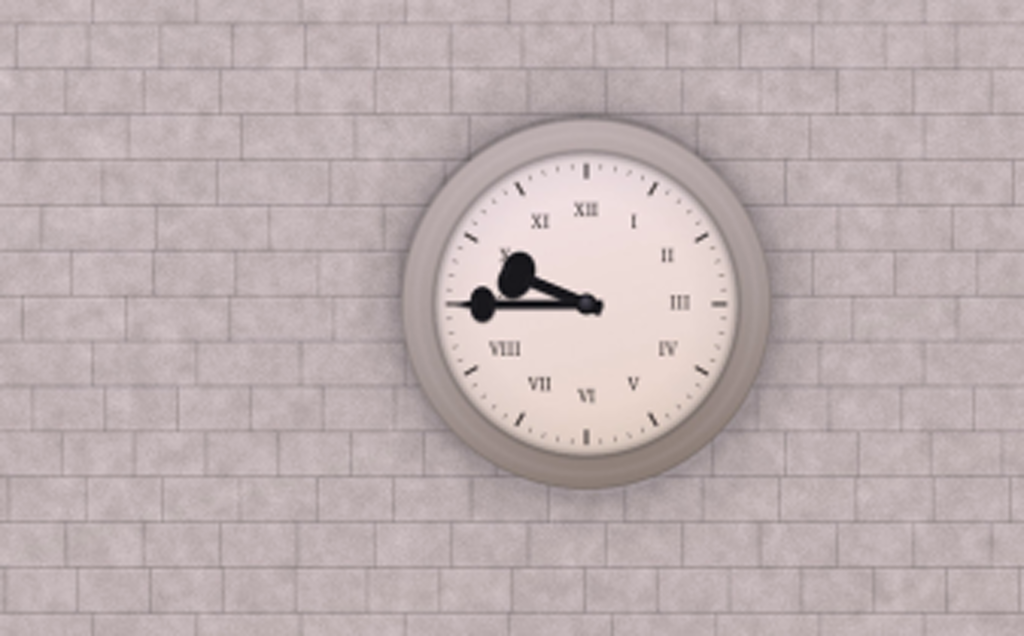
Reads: 9 h 45 min
